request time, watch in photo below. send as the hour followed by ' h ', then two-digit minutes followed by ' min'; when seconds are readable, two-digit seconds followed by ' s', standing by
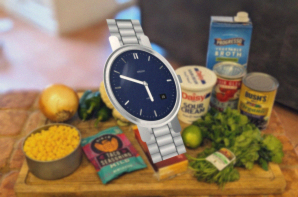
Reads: 5 h 49 min
